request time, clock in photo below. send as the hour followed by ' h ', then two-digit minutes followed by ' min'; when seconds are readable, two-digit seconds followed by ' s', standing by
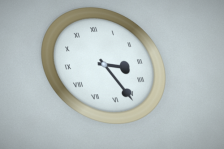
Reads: 3 h 26 min
